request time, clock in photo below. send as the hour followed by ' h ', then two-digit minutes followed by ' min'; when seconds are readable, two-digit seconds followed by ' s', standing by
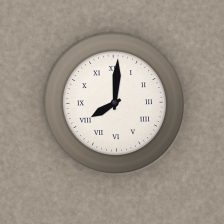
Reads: 8 h 01 min
